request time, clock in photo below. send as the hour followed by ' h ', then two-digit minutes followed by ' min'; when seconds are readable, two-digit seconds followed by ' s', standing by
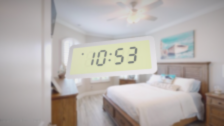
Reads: 10 h 53 min
